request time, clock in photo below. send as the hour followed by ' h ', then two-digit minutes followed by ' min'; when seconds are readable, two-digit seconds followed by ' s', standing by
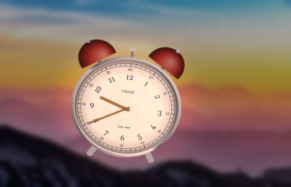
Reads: 9 h 40 min
